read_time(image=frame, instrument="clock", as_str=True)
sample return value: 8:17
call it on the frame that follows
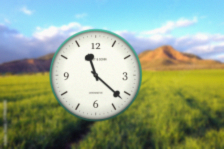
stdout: 11:22
